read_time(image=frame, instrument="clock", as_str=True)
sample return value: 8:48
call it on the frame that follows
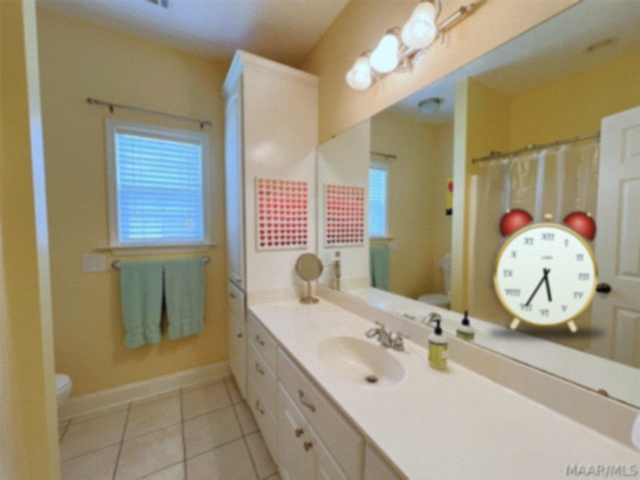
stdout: 5:35
